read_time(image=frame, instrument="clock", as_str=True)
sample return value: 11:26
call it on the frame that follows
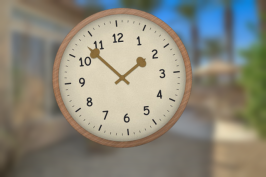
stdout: 1:53
